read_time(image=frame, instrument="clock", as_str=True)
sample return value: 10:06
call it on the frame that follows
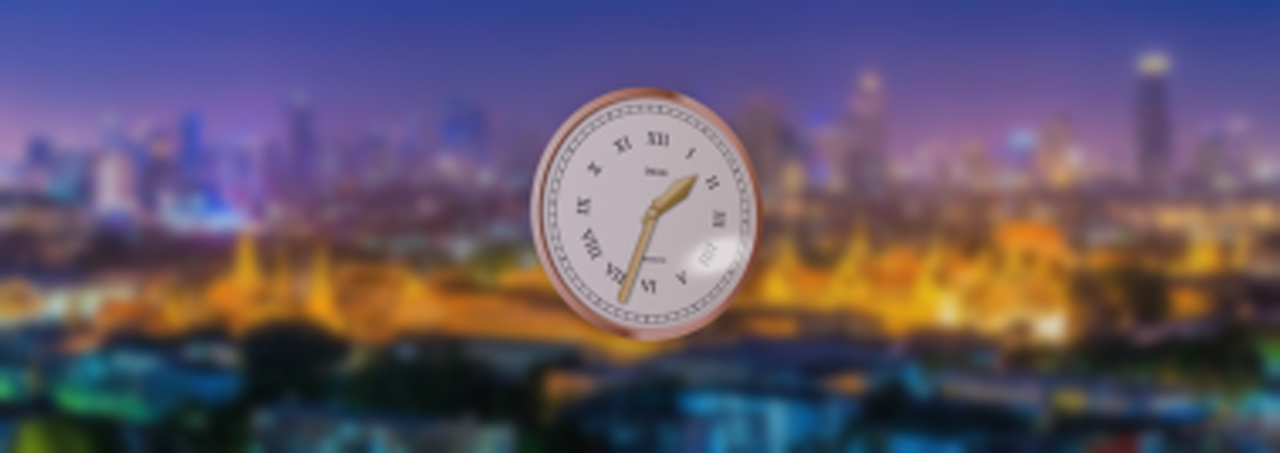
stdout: 1:33
